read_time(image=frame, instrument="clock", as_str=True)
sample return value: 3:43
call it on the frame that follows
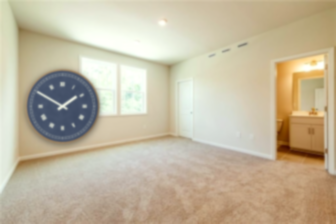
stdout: 1:50
